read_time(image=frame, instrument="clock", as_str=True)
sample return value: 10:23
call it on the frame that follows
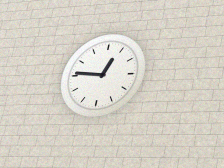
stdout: 12:46
